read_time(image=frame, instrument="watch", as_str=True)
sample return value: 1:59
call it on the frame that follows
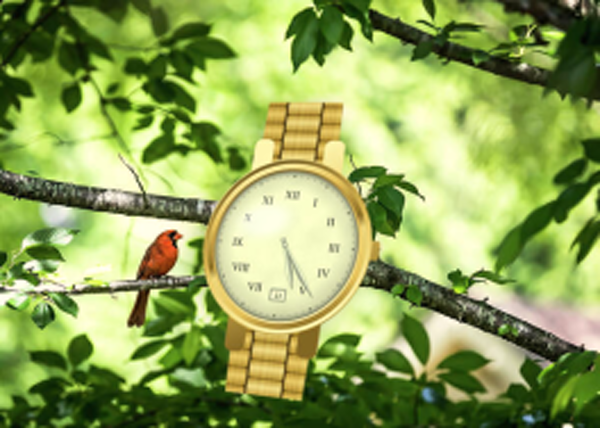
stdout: 5:24
